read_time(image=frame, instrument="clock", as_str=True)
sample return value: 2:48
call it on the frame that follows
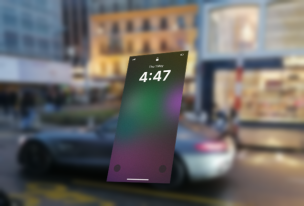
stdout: 4:47
